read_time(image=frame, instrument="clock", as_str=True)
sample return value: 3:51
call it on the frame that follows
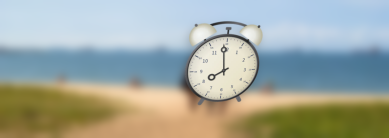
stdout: 7:59
